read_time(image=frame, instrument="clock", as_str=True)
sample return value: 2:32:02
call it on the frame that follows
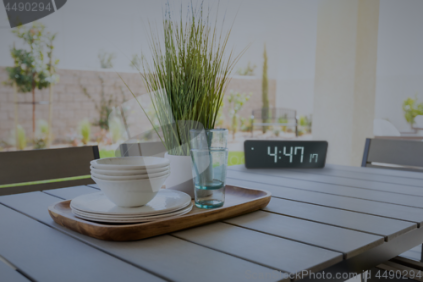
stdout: 4:47:17
